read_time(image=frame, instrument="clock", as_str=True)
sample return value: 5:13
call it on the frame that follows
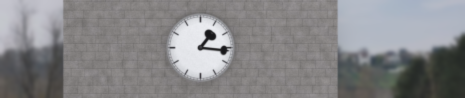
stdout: 1:16
